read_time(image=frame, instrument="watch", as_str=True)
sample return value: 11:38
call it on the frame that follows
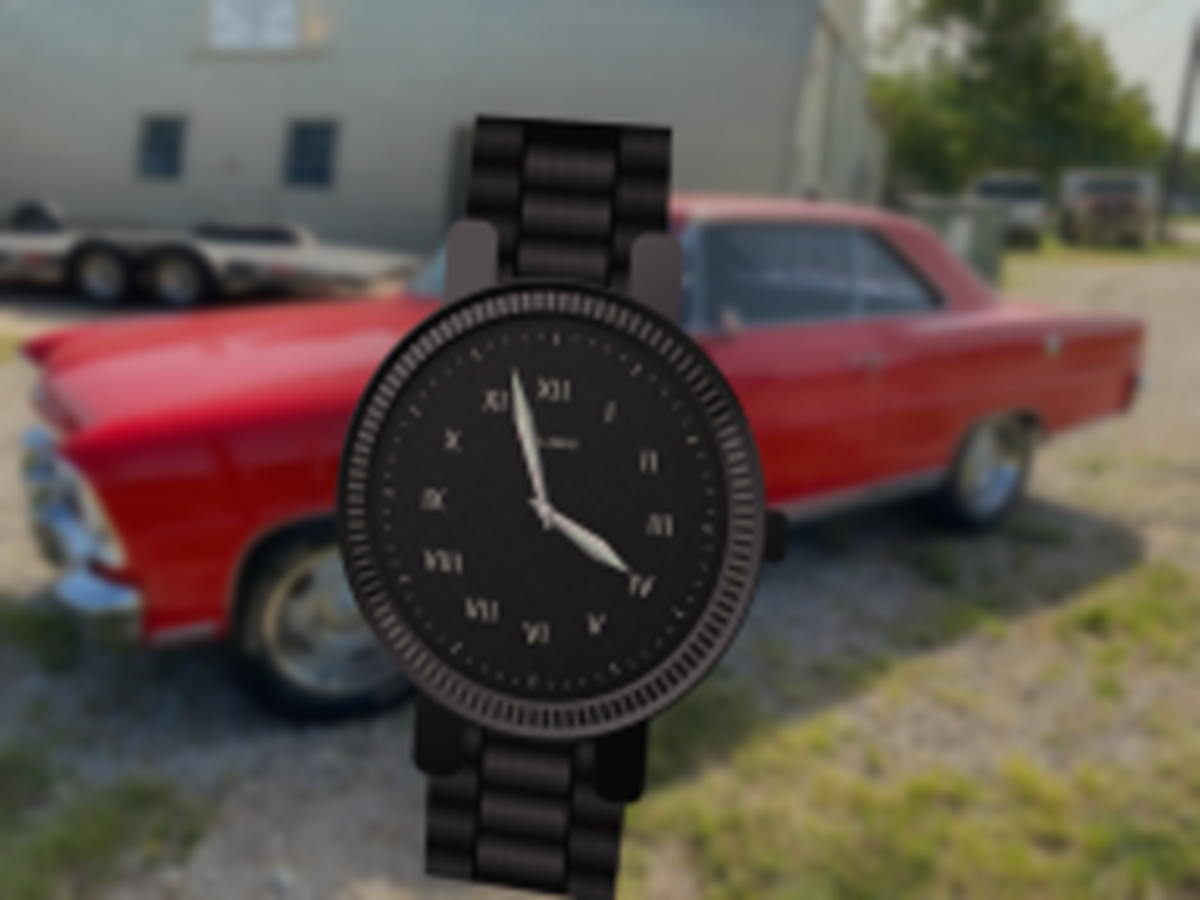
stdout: 3:57
